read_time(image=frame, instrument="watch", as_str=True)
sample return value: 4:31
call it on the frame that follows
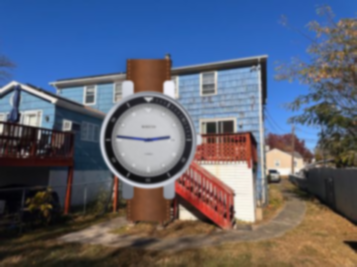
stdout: 2:46
